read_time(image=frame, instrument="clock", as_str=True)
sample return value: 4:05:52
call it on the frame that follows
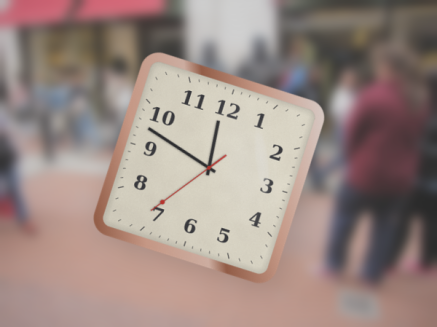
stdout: 11:47:36
